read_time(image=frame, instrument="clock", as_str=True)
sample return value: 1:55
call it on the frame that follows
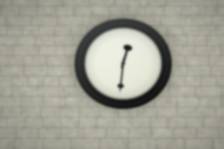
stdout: 12:31
